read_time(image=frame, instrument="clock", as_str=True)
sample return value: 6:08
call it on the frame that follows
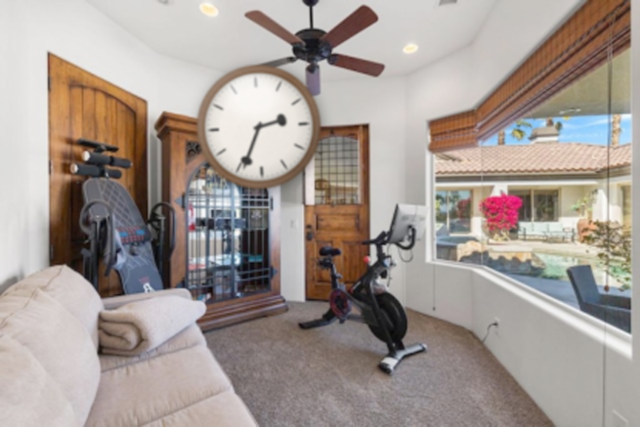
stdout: 2:34
